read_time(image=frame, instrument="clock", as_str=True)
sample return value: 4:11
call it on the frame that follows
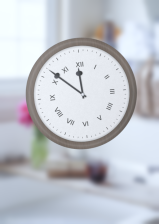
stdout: 11:52
